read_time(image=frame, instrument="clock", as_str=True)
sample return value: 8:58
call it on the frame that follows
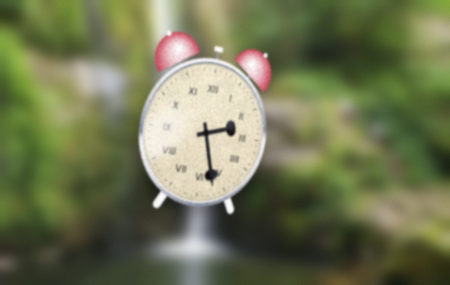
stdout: 2:27
